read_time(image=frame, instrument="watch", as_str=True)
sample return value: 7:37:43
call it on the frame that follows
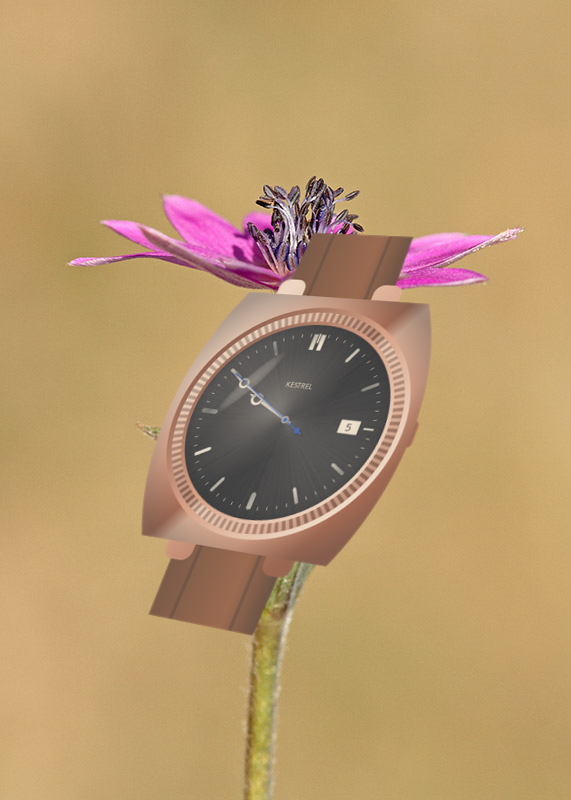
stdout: 9:49:50
